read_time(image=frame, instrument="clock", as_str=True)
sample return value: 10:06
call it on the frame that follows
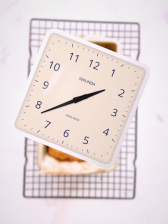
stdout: 1:38
